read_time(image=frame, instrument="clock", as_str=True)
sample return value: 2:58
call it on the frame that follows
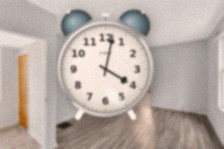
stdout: 4:02
